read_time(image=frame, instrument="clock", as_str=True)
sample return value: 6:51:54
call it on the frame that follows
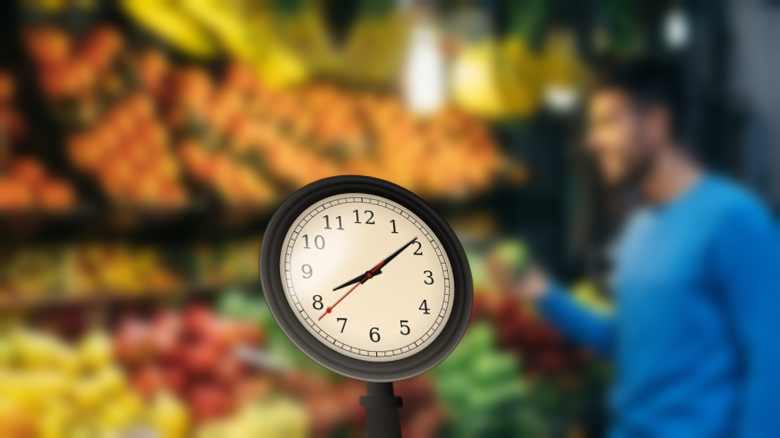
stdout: 8:08:38
